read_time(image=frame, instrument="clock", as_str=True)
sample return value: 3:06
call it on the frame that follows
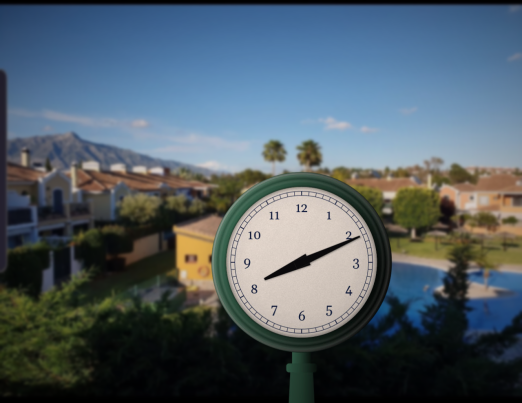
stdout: 8:11
